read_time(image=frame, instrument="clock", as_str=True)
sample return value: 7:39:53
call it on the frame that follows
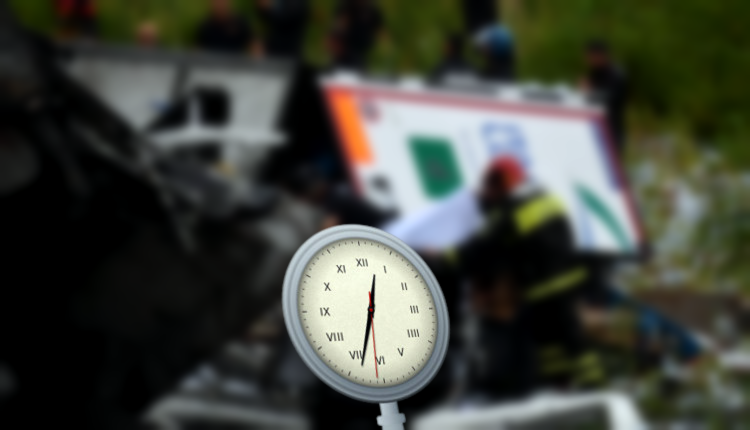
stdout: 12:33:31
